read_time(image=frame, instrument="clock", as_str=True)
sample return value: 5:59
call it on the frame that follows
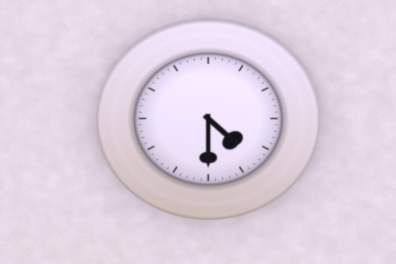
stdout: 4:30
